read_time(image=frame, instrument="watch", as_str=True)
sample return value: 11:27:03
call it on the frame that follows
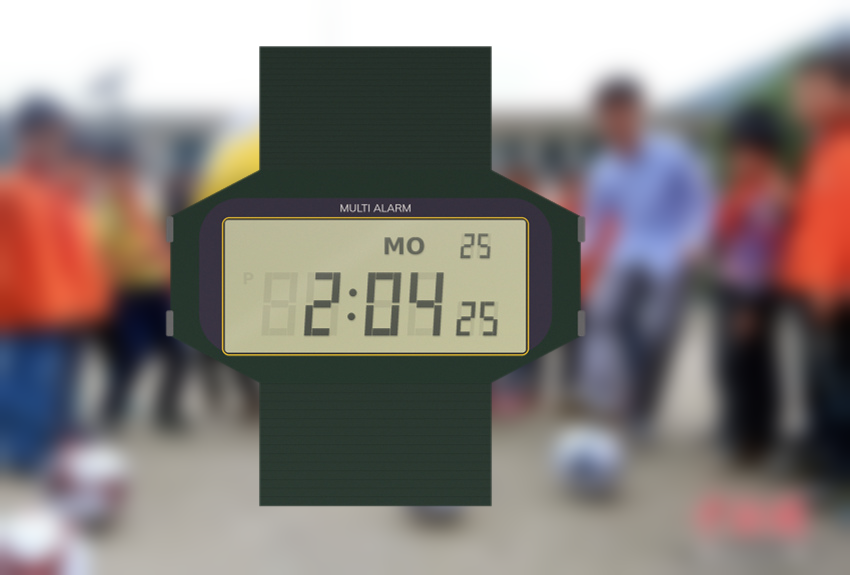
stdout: 2:04:25
